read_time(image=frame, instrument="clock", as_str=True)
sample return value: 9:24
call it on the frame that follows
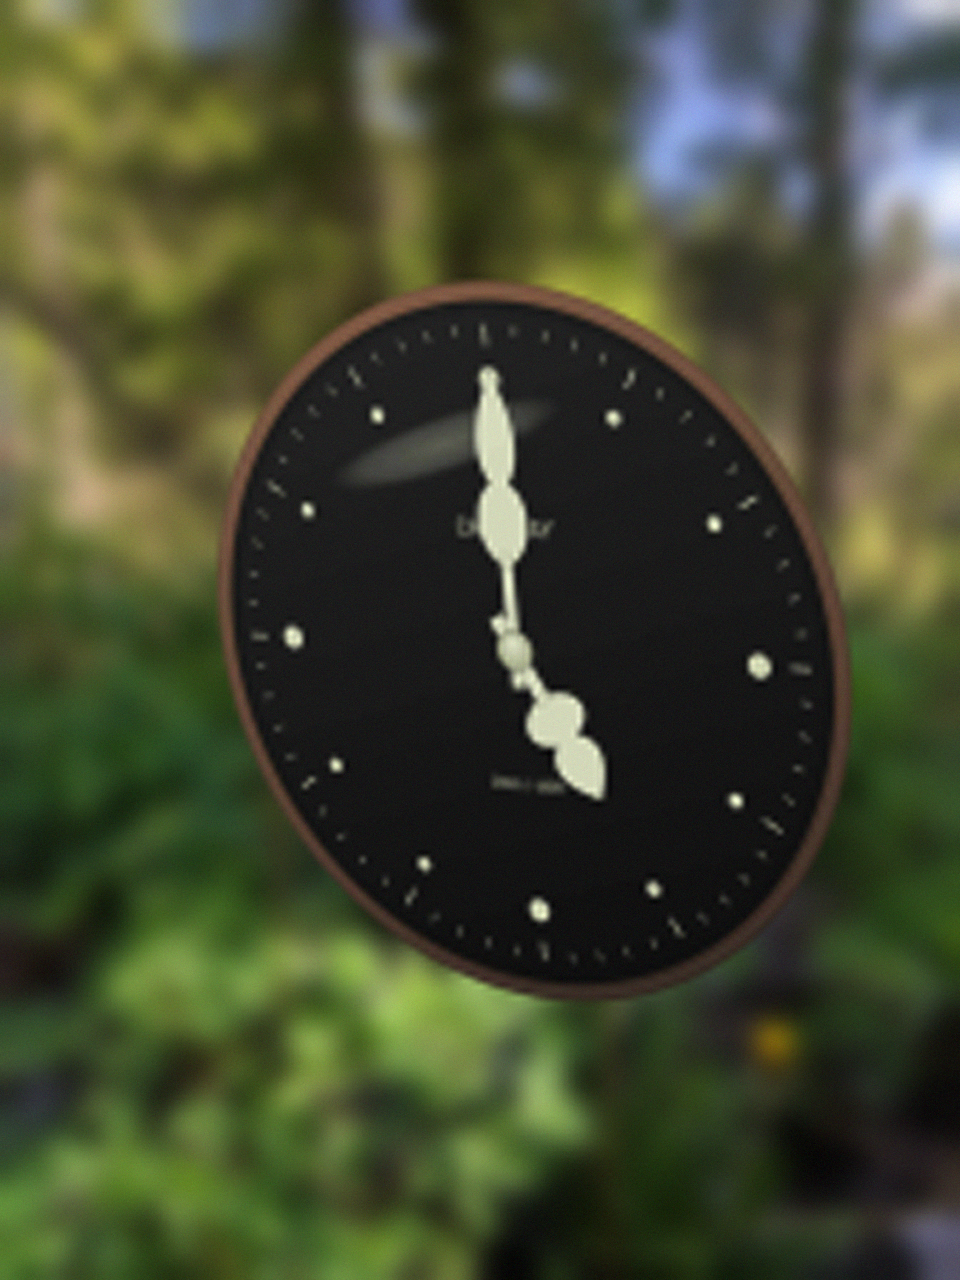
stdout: 5:00
